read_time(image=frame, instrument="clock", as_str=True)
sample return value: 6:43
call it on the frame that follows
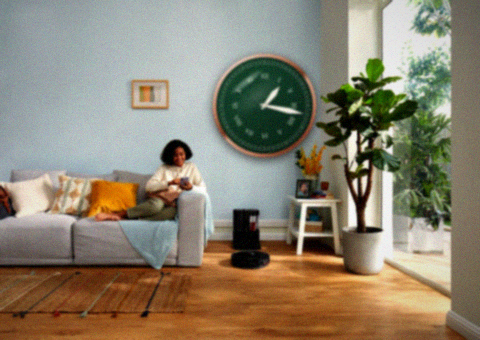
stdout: 1:17
